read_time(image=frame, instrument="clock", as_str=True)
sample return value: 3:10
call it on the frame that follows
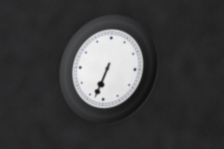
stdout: 6:33
